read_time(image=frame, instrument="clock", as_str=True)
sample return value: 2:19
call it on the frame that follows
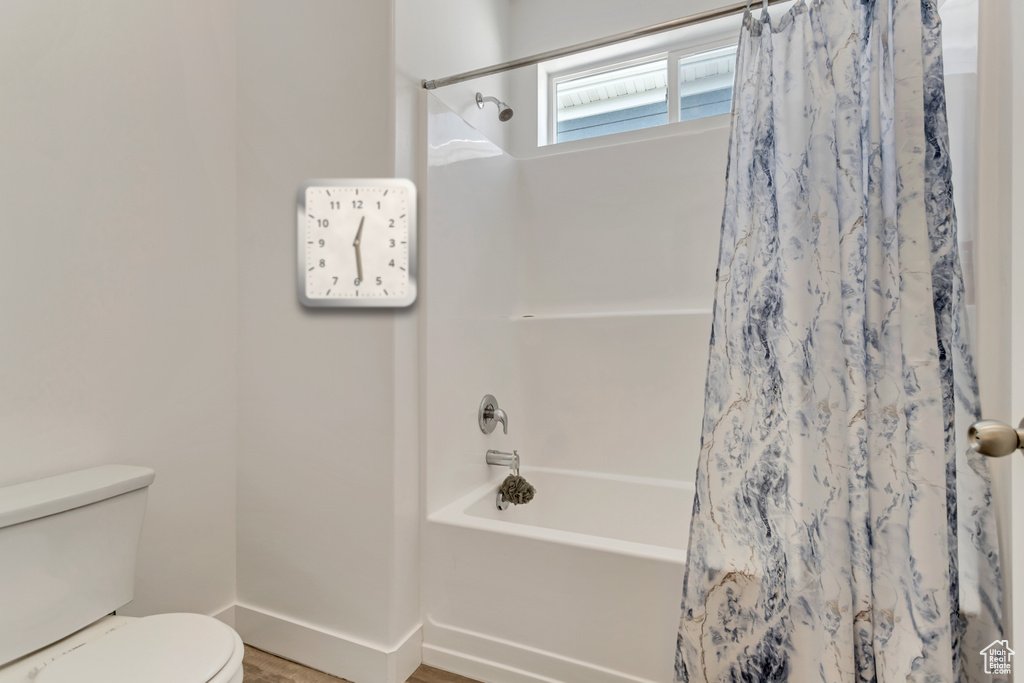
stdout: 12:29
